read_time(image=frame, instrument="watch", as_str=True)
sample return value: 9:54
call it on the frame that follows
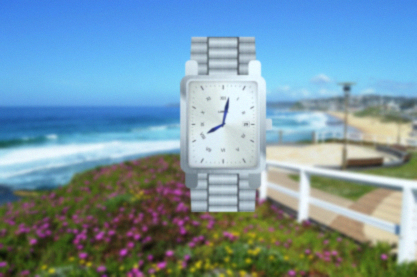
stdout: 8:02
